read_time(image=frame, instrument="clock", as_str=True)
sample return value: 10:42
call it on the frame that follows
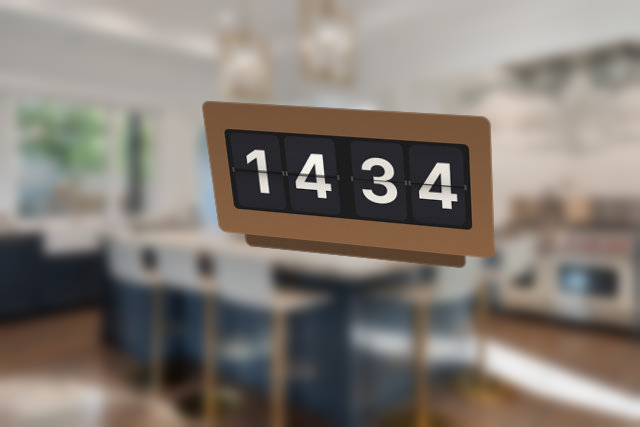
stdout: 14:34
